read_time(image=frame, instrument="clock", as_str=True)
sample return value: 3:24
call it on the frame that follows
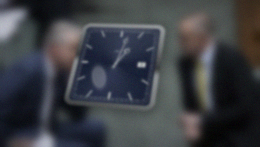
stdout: 1:02
